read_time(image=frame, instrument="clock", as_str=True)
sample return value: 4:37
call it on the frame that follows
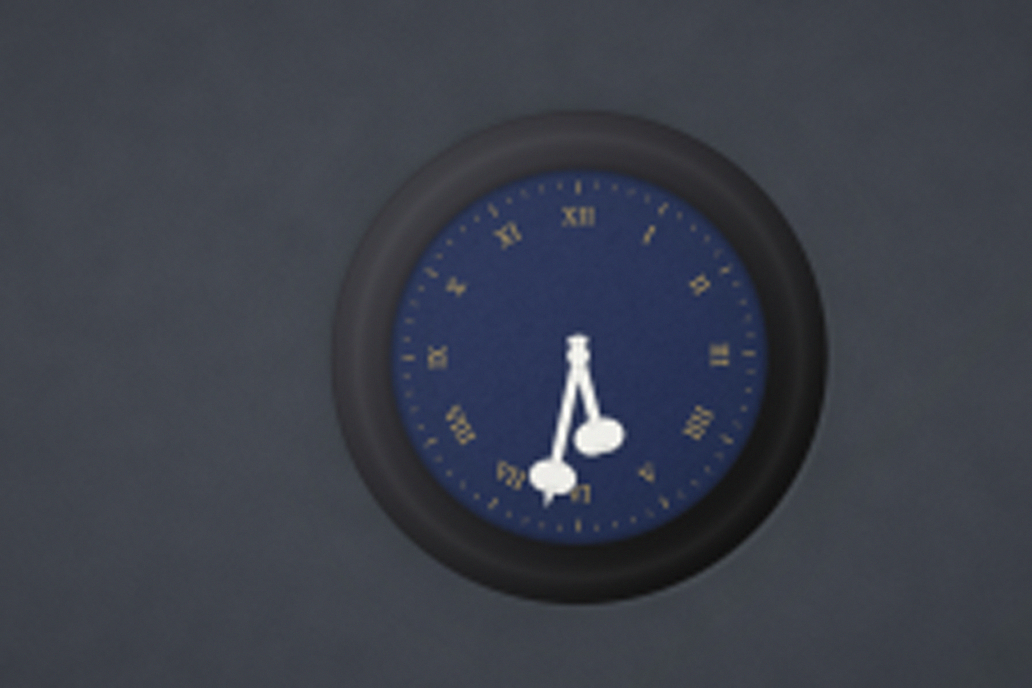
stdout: 5:32
